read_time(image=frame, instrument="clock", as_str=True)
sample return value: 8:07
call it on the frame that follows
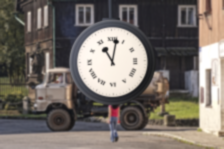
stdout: 11:02
